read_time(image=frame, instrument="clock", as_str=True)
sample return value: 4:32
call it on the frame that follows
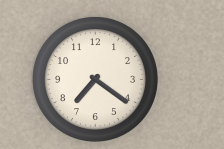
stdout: 7:21
